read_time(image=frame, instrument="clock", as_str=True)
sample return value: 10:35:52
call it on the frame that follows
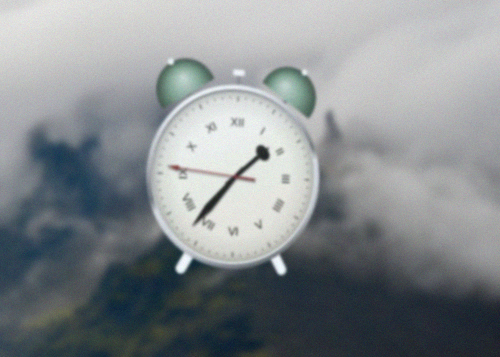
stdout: 1:36:46
